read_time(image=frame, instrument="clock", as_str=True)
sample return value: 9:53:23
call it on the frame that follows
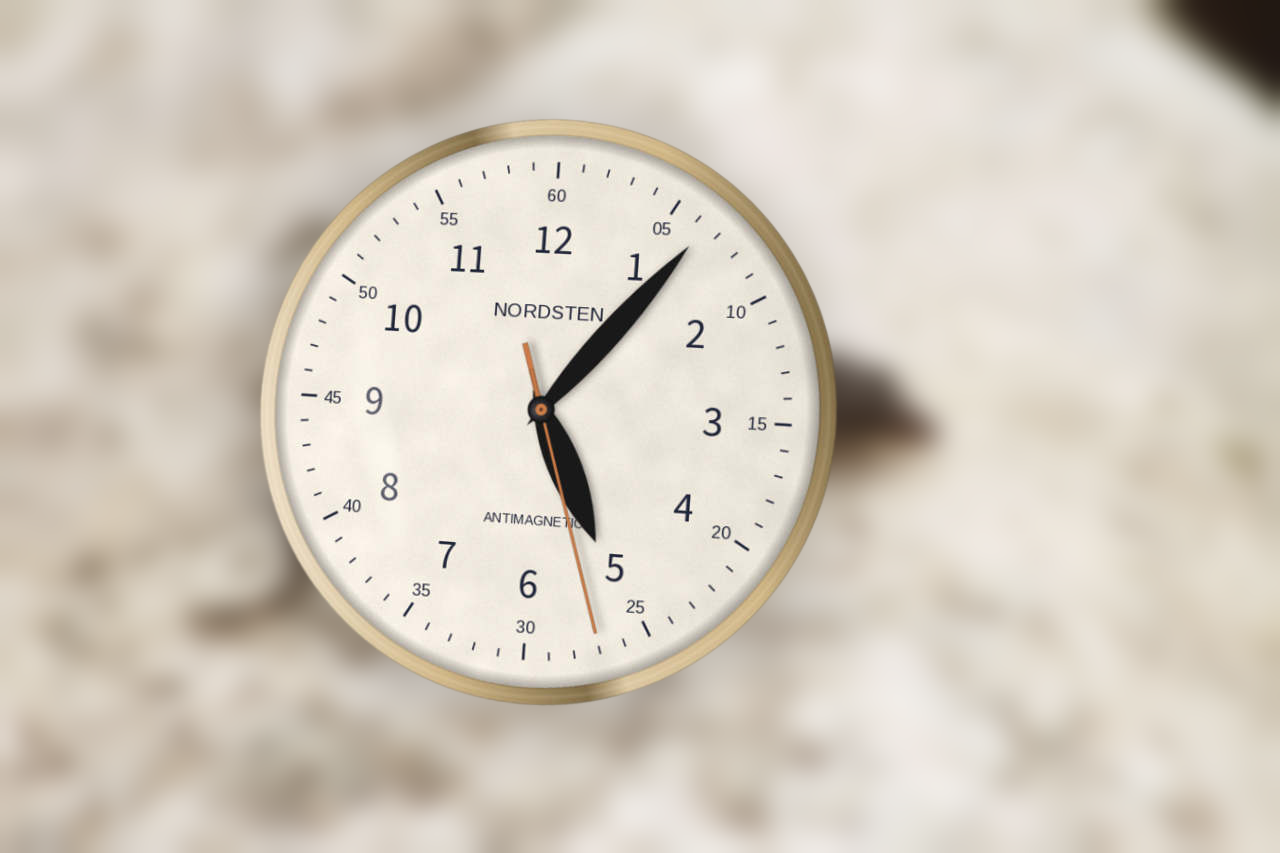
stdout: 5:06:27
